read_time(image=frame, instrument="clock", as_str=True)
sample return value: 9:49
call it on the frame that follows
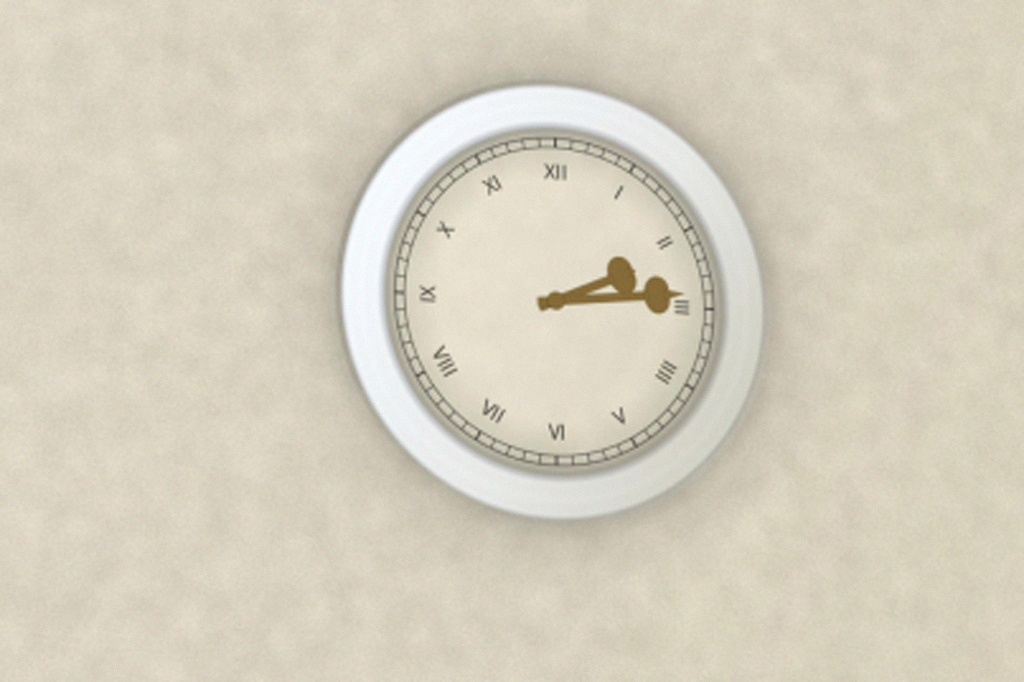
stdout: 2:14
